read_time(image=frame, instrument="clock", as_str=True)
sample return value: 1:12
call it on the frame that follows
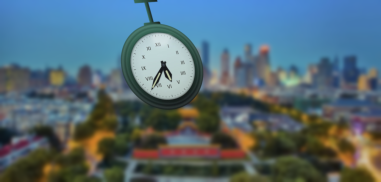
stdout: 5:37
